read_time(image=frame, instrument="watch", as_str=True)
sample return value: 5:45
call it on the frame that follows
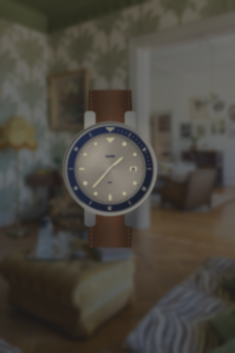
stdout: 1:37
